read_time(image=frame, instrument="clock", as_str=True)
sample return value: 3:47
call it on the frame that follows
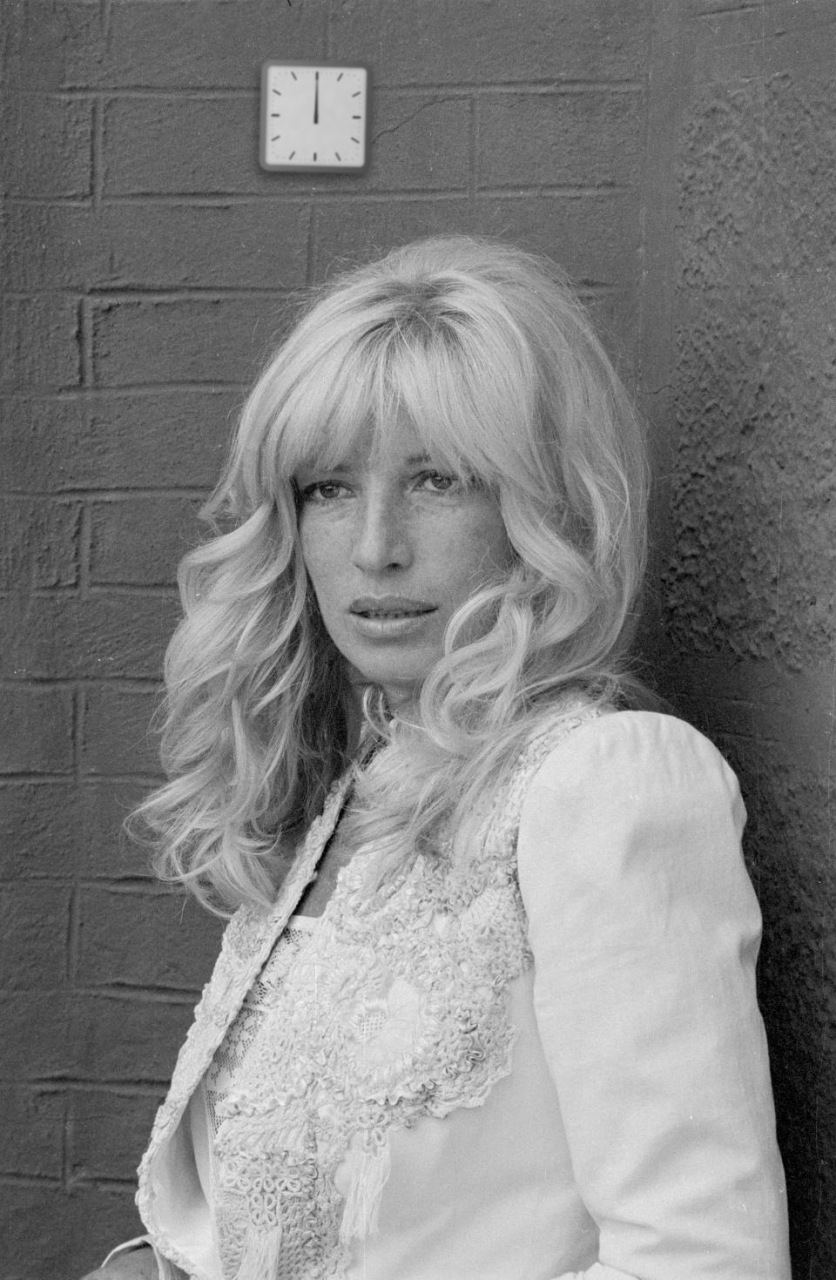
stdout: 12:00
